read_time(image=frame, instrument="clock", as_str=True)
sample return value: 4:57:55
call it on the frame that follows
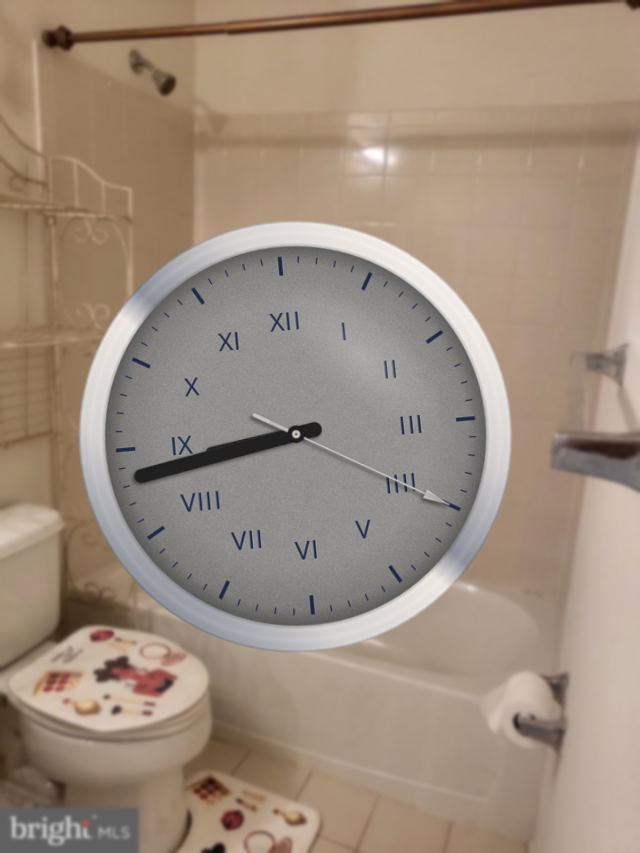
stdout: 8:43:20
